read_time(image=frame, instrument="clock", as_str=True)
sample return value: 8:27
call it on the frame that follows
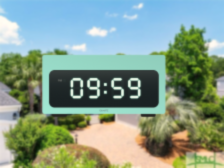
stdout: 9:59
